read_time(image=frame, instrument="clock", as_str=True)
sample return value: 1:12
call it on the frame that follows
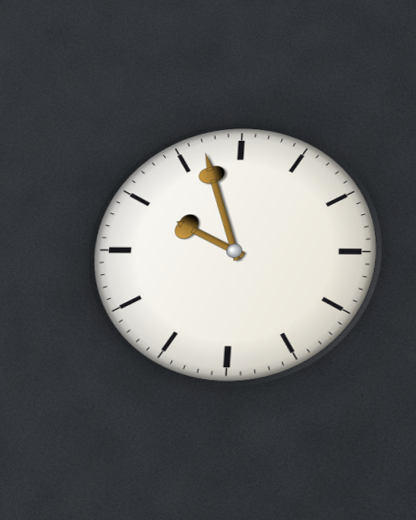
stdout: 9:57
